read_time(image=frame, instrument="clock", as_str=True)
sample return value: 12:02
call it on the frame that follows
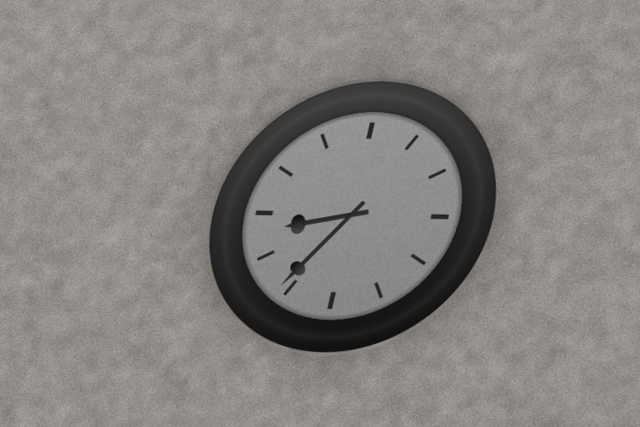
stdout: 8:36
